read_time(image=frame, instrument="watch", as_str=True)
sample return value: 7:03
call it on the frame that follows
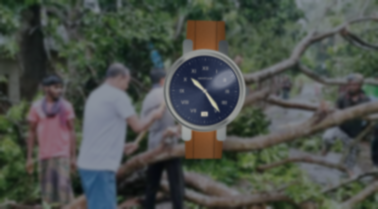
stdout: 10:24
